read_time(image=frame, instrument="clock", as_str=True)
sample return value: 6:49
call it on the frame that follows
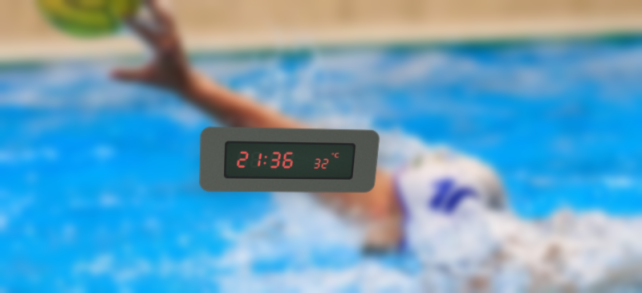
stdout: 21:36
